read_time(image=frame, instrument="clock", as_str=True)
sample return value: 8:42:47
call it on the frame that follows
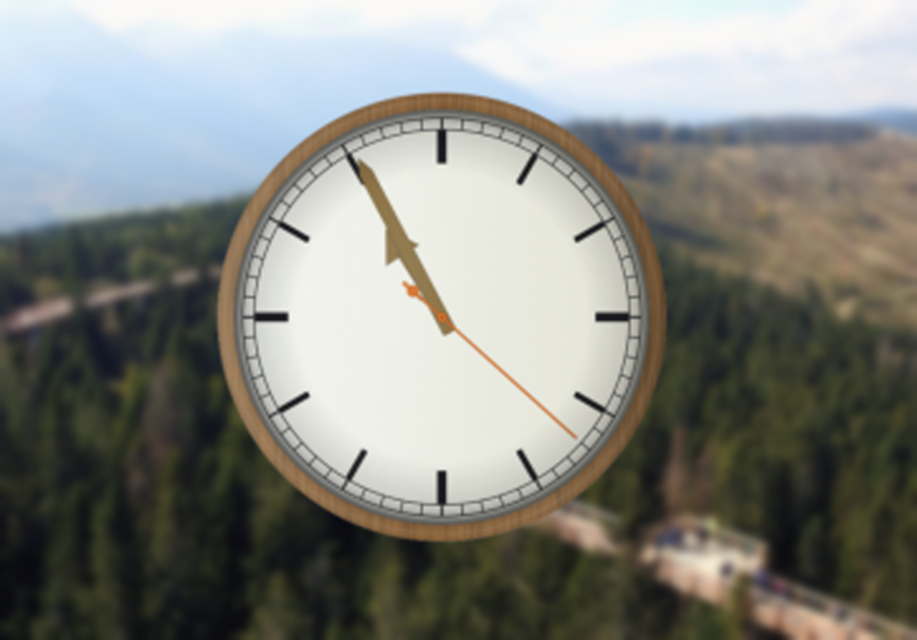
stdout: 10:55:22
